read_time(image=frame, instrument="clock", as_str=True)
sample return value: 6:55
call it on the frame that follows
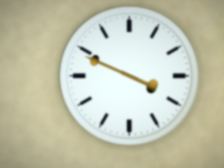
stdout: 3:49
